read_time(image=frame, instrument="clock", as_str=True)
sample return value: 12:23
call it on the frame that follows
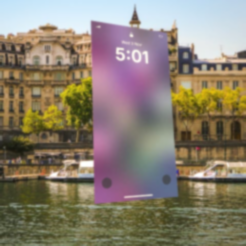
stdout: 5:01
